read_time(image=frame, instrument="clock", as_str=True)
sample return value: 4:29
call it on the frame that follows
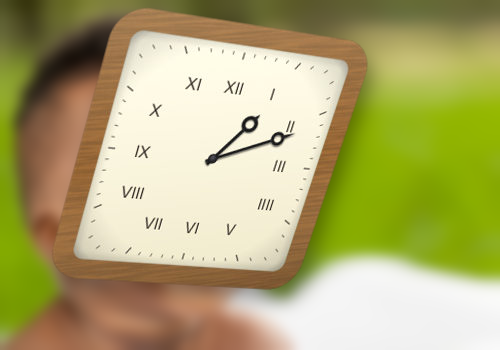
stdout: 1:11
